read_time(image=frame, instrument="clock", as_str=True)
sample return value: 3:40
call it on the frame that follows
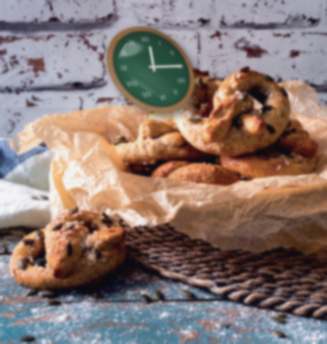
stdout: 12:15
